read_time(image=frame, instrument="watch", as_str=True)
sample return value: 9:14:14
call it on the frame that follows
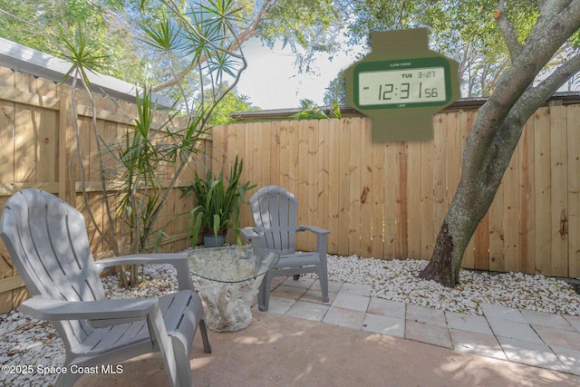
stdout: 12:31:56
